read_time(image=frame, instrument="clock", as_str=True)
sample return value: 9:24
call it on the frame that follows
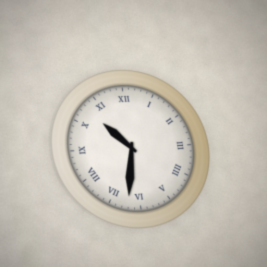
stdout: 10:32
